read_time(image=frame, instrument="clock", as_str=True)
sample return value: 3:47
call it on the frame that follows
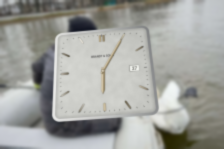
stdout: 6:05
